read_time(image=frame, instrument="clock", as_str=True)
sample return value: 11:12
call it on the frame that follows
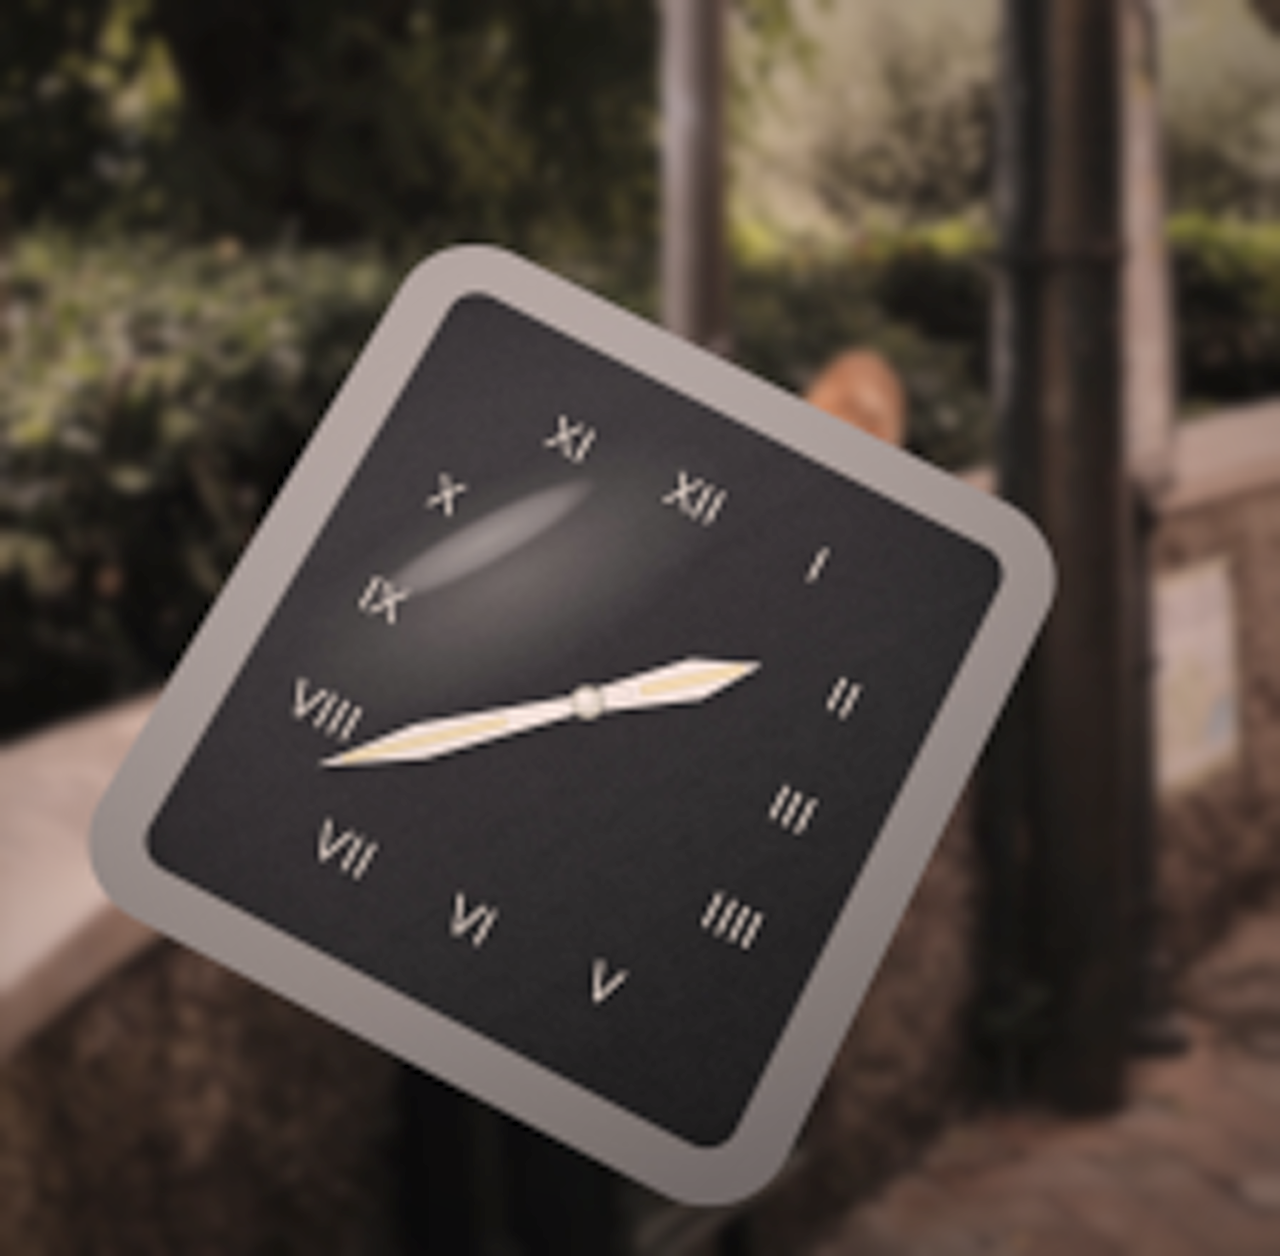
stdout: 1:38
